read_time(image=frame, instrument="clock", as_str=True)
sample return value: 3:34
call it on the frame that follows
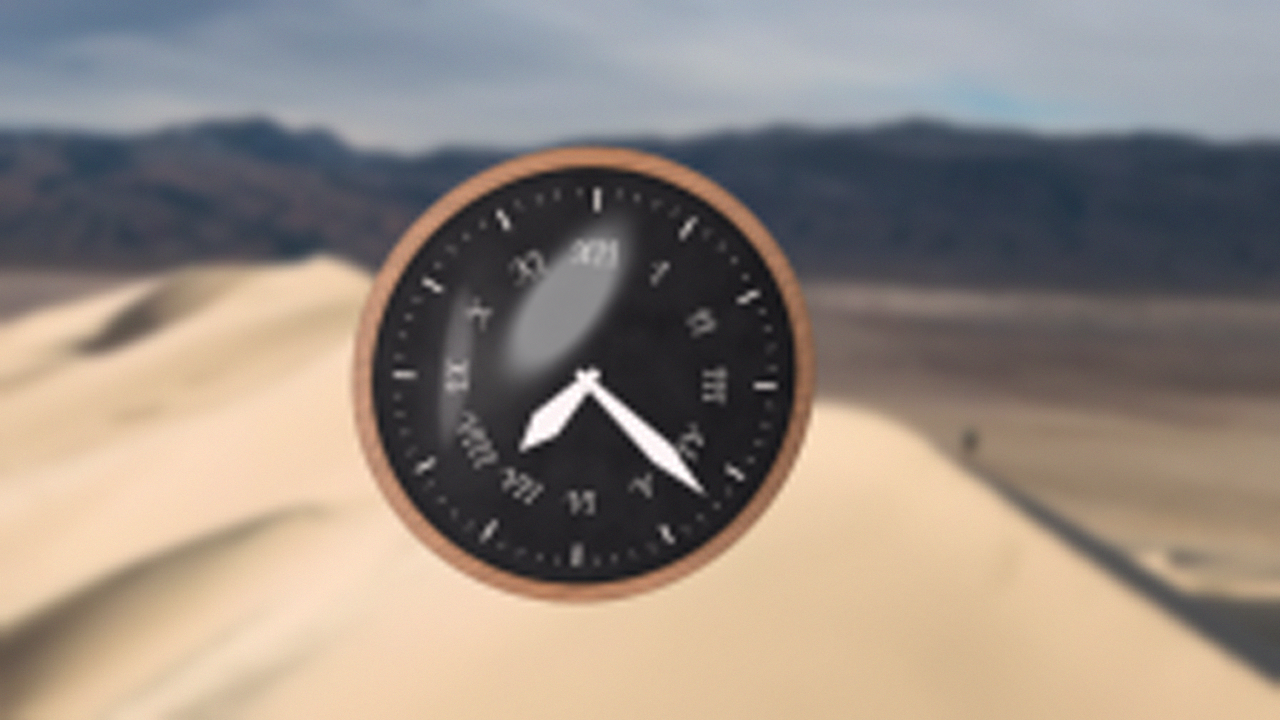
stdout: 7:22
